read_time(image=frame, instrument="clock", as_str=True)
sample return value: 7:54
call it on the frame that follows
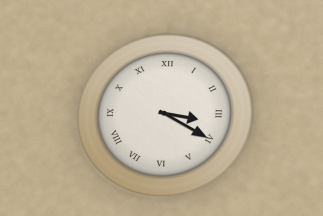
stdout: 3:20
